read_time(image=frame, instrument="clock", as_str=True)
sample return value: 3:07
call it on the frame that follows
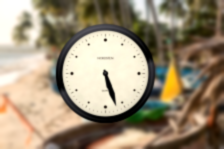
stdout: 5:27
